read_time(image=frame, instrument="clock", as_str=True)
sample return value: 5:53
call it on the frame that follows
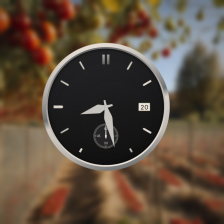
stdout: 8:28
